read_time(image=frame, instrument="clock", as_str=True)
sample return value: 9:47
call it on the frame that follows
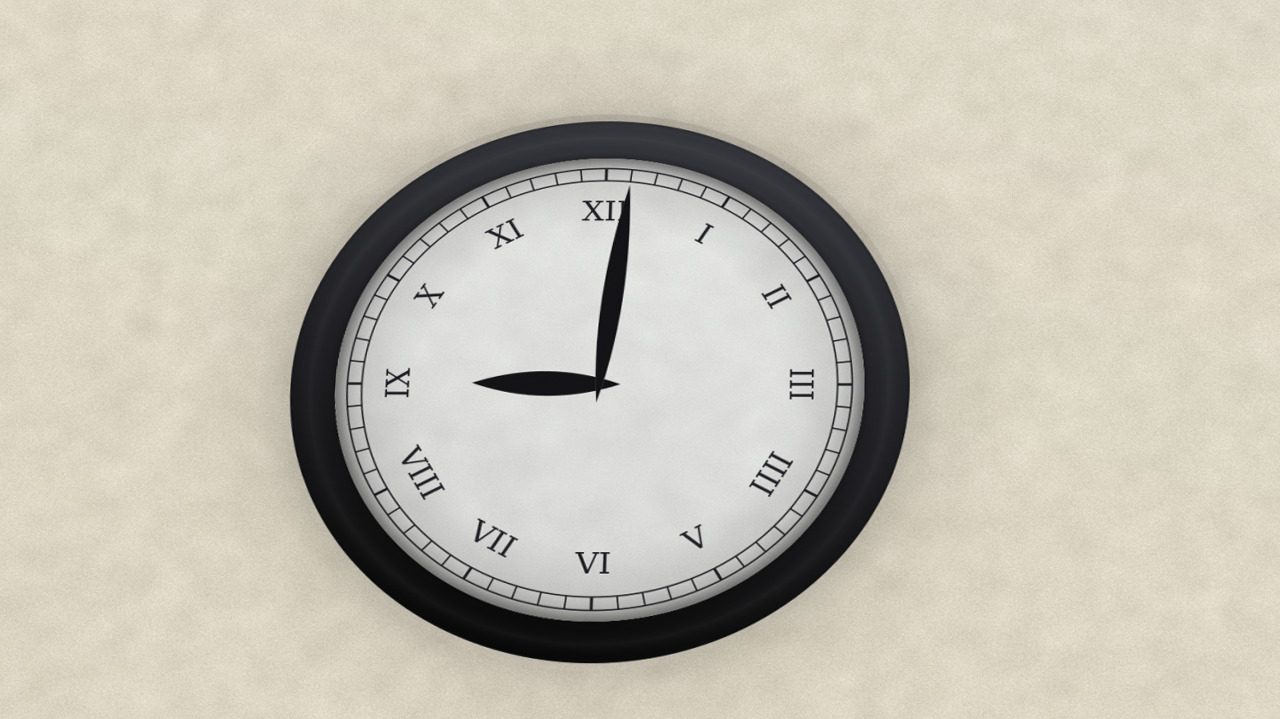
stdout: 9:01
